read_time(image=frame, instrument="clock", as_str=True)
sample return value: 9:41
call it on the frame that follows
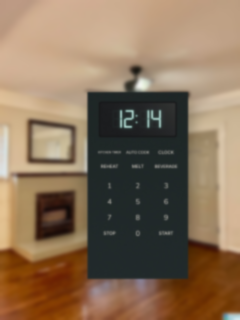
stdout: 12:14
